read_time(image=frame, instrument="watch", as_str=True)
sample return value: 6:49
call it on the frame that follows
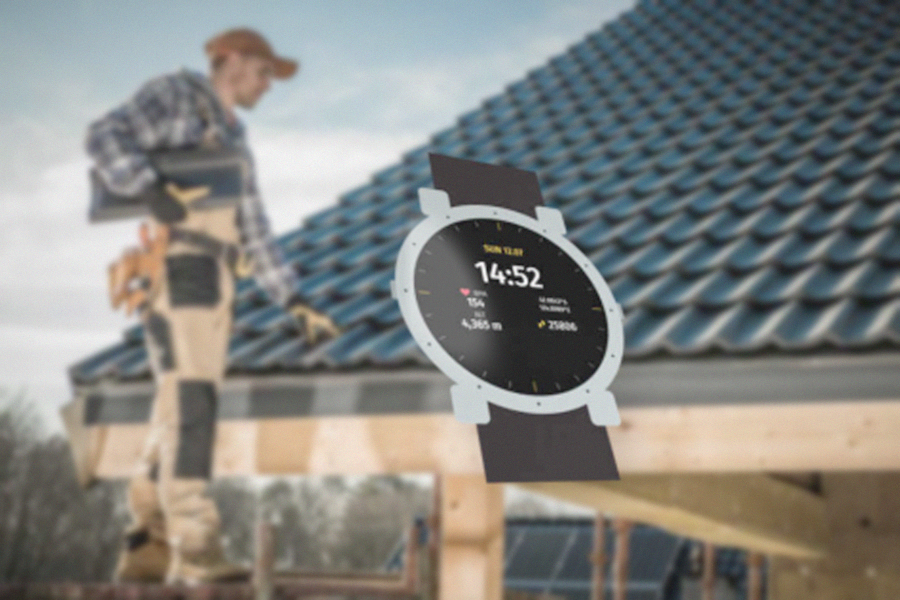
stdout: 14:52
